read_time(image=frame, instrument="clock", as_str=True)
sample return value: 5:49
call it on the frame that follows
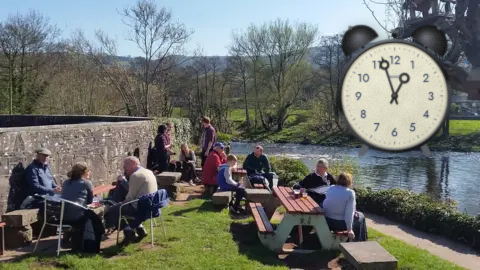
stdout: 12:57
